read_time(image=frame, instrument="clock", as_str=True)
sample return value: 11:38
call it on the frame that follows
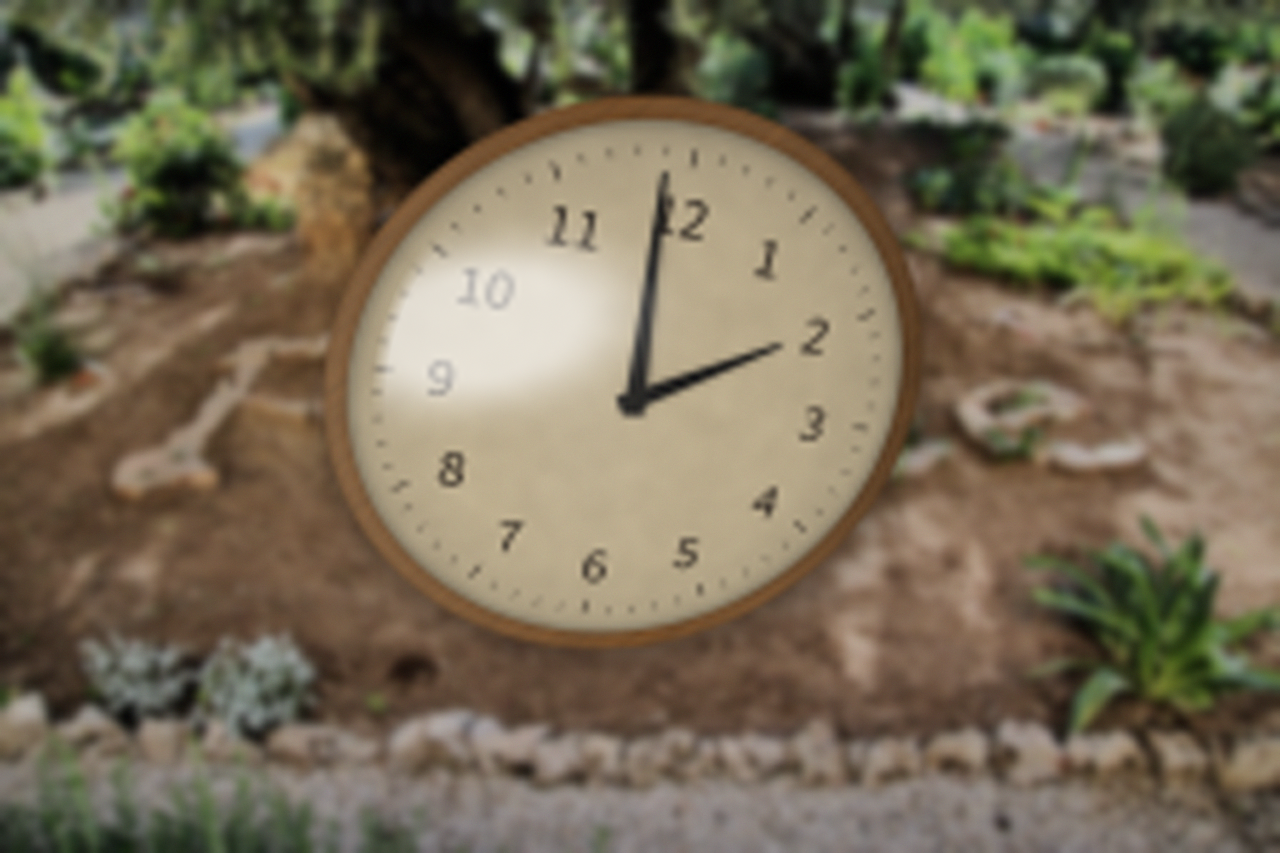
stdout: 1:59
